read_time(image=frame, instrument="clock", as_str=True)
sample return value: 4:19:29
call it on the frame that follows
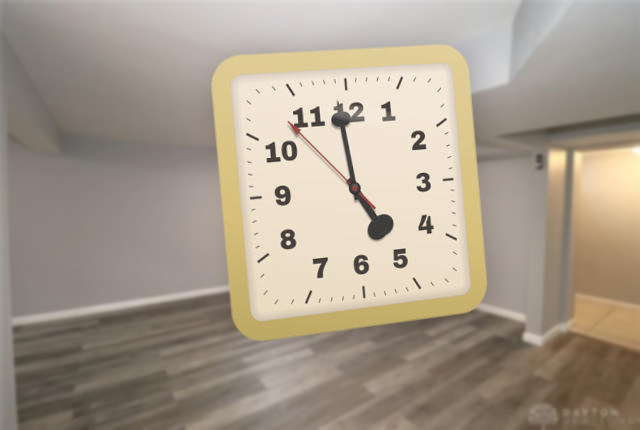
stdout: 4:58:53
